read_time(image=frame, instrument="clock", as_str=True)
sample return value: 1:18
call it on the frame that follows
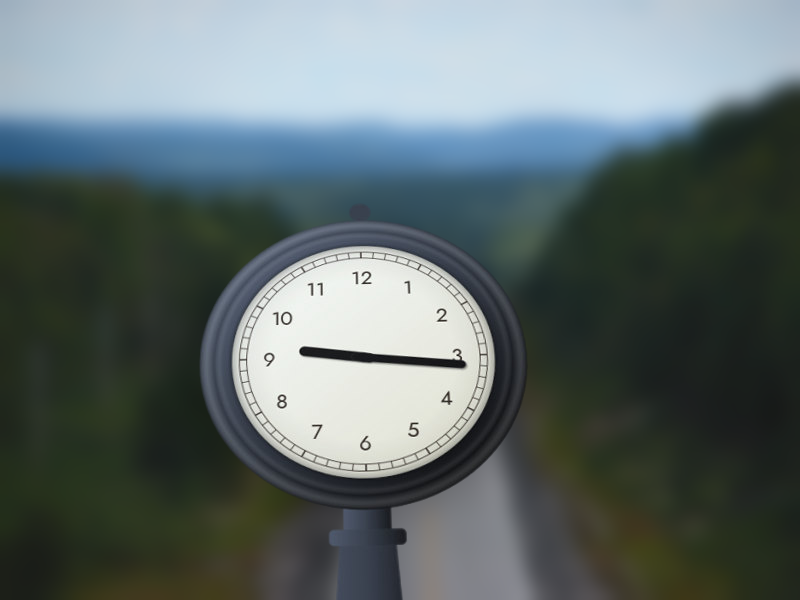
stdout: 9:16
